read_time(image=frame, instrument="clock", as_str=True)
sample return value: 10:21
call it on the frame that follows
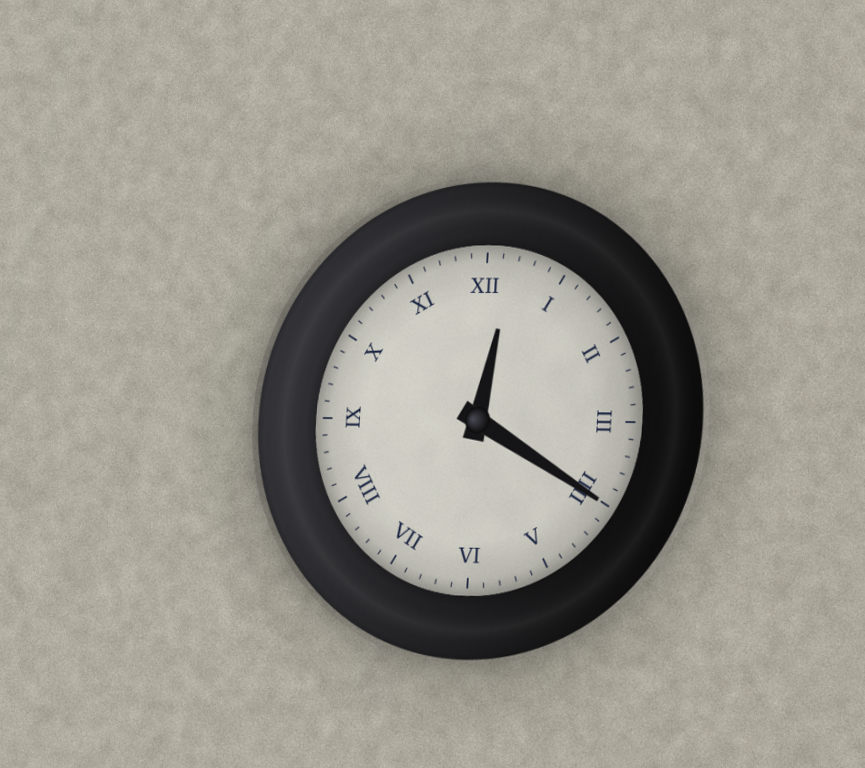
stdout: 12:20
